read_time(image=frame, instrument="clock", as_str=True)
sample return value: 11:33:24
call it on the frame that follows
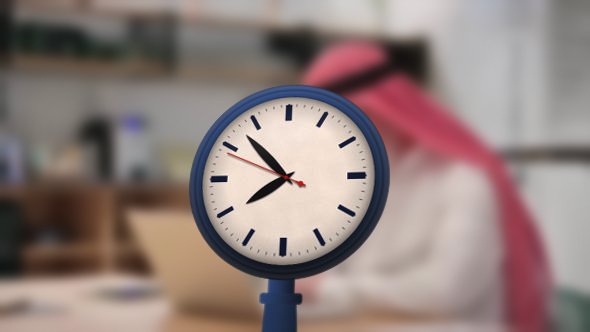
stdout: 7:52:49
